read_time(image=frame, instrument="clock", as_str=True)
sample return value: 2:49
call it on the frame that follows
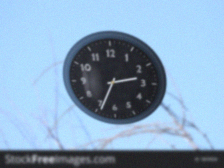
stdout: 2:34
